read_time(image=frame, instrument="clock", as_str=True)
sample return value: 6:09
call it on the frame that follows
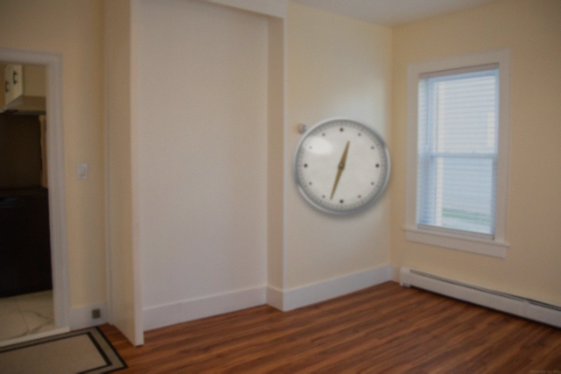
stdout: 12:33
